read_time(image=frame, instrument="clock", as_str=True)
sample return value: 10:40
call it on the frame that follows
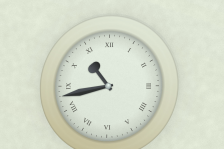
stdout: 10:43
